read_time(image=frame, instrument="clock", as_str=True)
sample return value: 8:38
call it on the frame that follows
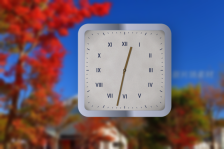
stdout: 12:32
